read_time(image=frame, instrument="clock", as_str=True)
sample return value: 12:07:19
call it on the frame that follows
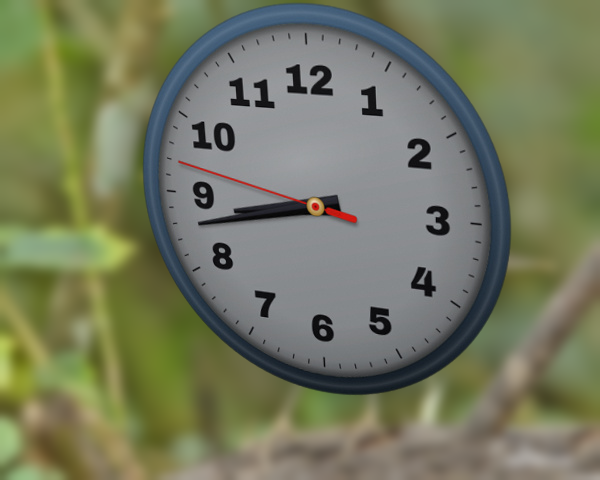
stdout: 8:42:47
